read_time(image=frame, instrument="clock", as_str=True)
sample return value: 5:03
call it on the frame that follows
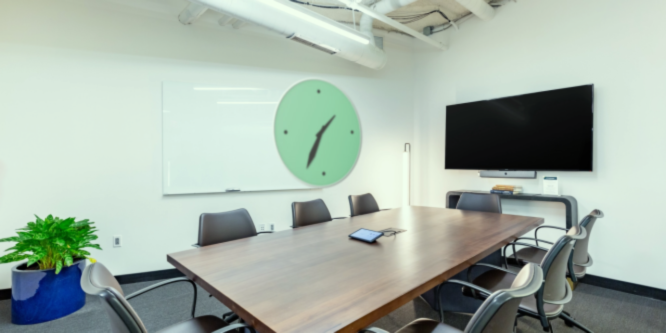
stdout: 1:35
